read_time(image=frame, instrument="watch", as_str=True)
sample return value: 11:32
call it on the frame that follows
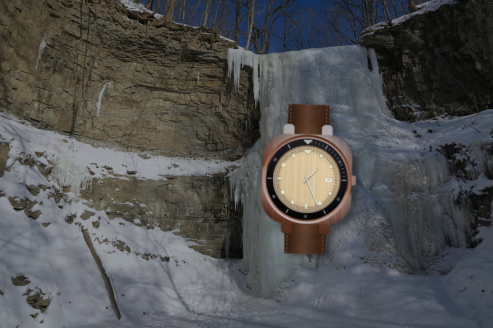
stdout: 1:26
